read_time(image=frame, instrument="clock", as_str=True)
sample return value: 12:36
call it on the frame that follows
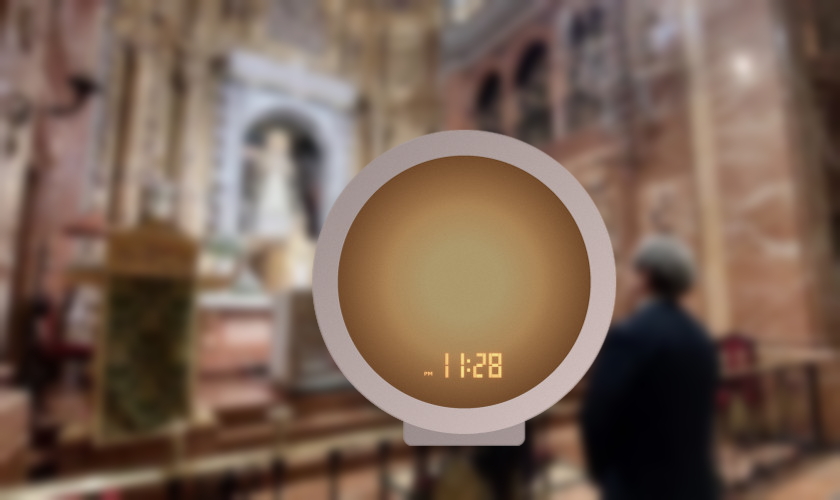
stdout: 11:28
